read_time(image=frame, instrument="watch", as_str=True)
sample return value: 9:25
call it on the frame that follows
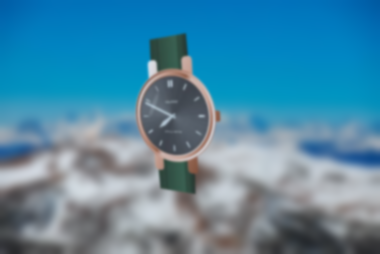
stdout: 7:49
